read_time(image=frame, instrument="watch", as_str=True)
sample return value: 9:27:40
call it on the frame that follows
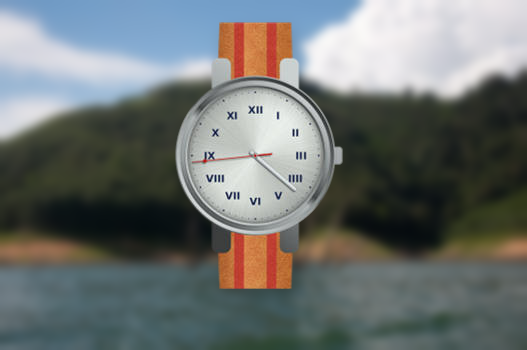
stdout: 4:21:44
